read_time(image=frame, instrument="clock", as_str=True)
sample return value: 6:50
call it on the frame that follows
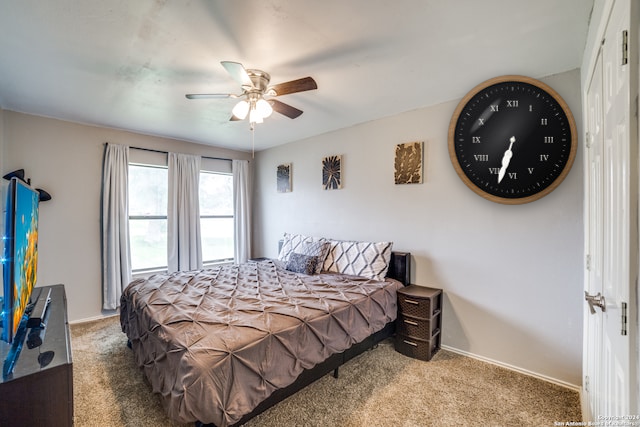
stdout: 6:33
